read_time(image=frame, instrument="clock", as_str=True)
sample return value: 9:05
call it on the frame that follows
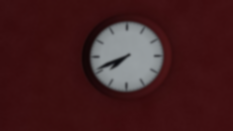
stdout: 7:41
